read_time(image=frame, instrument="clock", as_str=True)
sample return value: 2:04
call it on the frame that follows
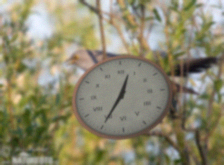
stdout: 12:35
